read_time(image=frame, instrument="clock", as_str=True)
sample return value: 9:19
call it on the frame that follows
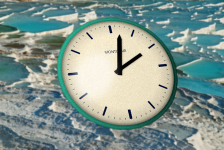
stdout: 2:02
